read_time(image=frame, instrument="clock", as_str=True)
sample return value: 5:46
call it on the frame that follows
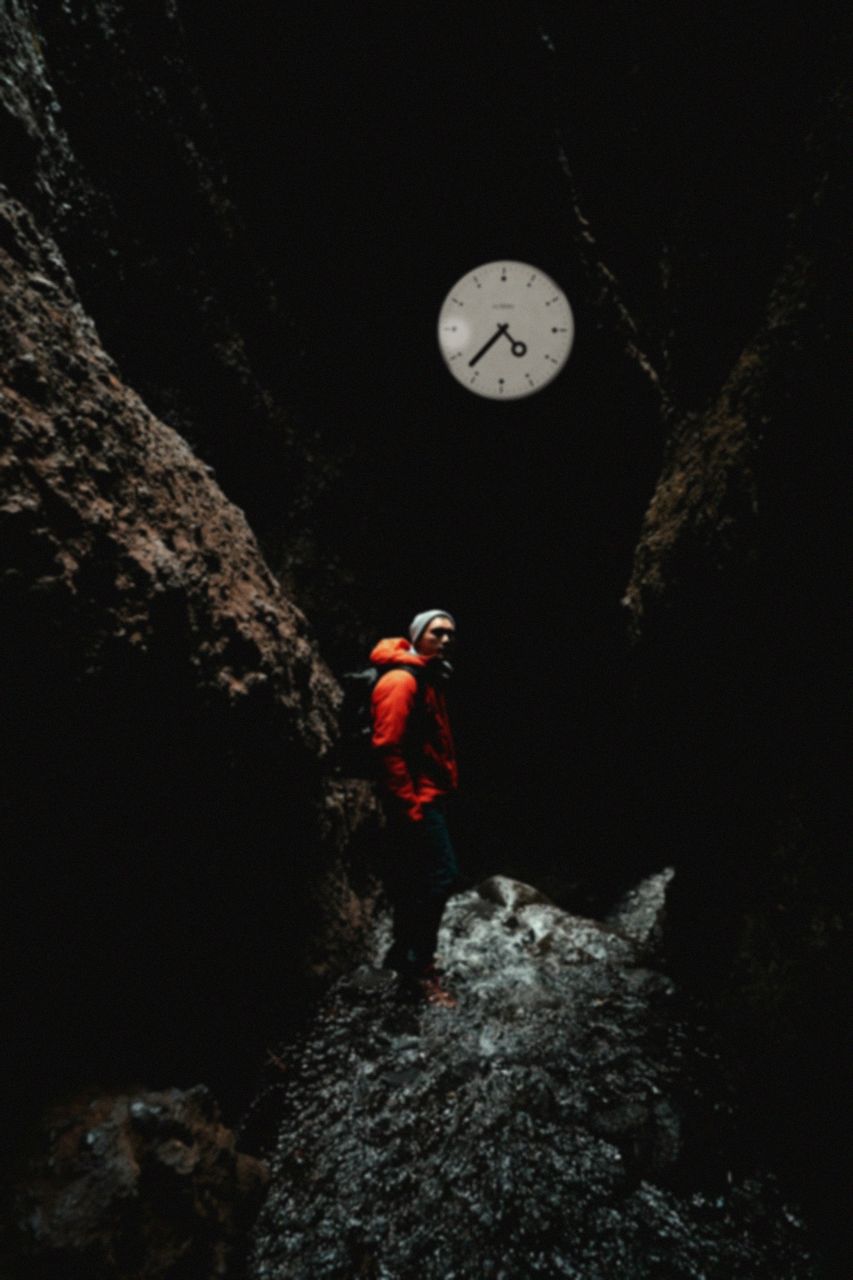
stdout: 4:37
